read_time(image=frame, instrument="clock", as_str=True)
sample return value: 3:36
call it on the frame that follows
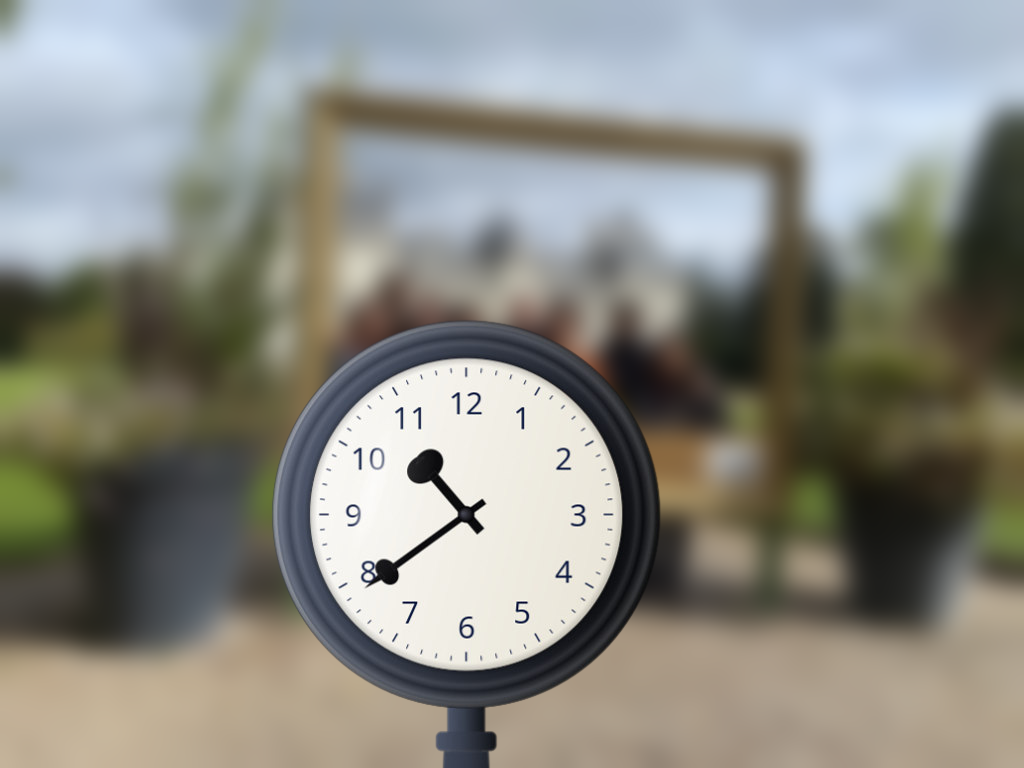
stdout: 10:39
